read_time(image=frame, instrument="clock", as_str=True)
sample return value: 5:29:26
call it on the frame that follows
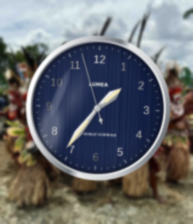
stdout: 1:35:57
